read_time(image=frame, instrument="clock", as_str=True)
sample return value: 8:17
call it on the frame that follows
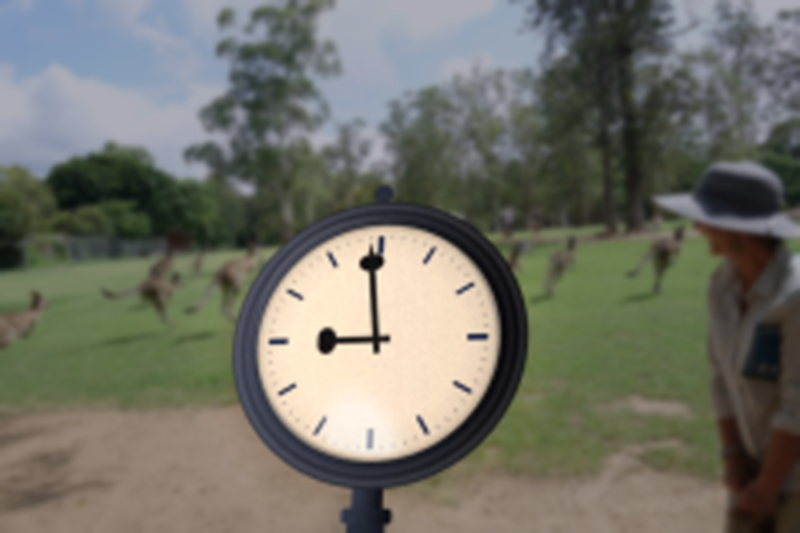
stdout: 8:59
